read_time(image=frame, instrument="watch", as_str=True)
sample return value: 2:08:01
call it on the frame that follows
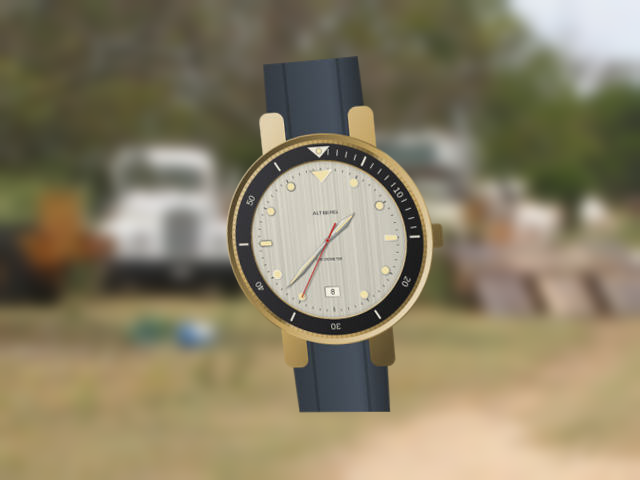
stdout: 1:37:35
